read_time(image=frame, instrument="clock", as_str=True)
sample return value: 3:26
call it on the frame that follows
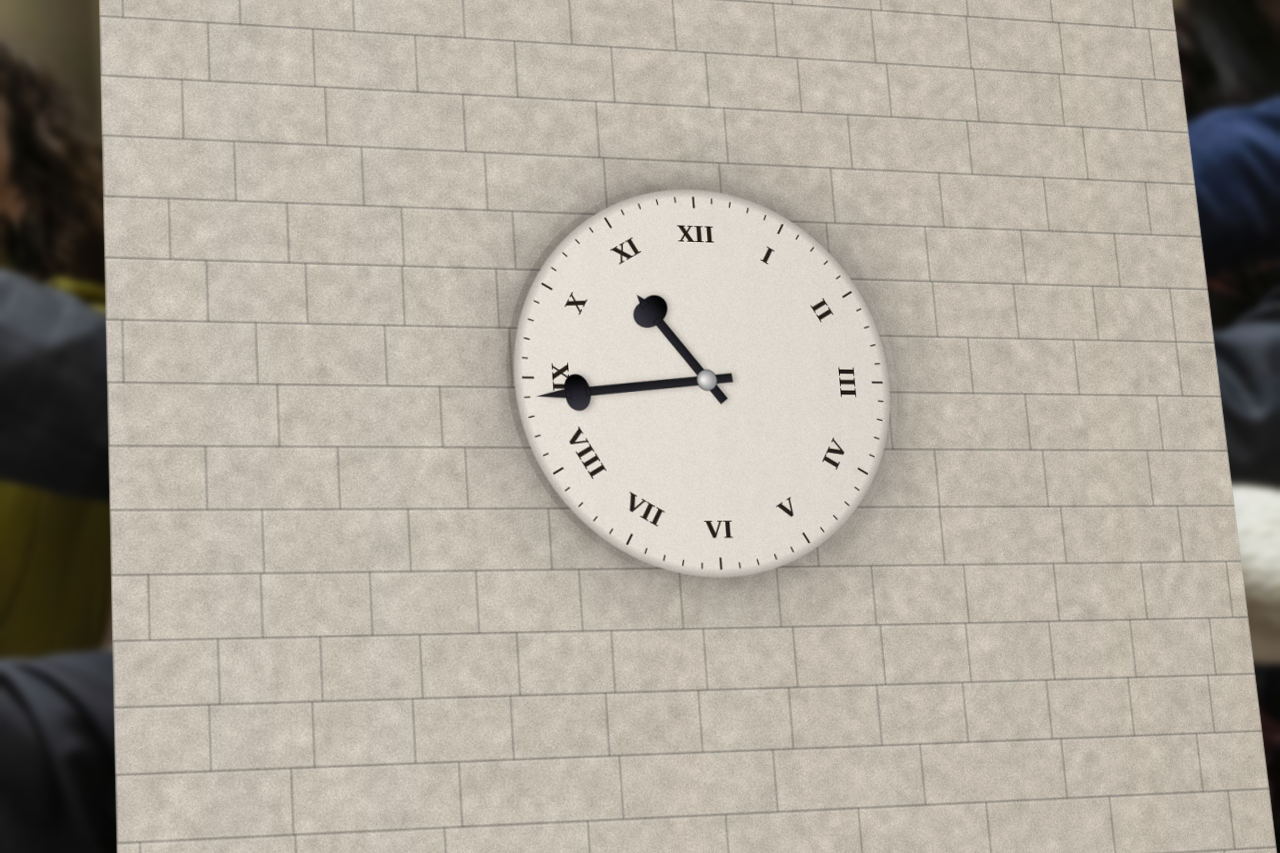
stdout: 10:44
